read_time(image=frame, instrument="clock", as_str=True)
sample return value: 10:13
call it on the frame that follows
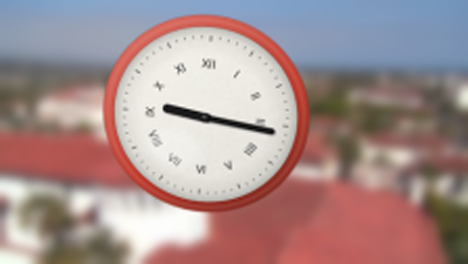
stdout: 9:16
